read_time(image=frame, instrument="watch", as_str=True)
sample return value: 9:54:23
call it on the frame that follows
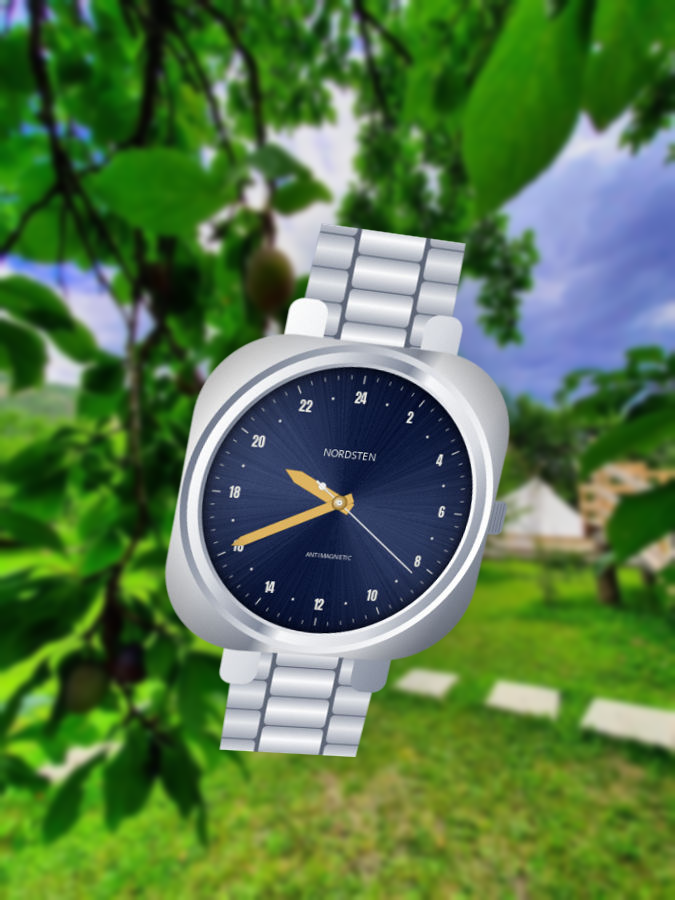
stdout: 19:40:21
